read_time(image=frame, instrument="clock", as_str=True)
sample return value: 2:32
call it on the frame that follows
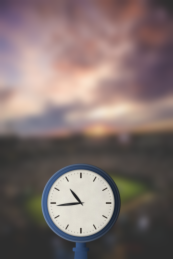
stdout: 10:44
